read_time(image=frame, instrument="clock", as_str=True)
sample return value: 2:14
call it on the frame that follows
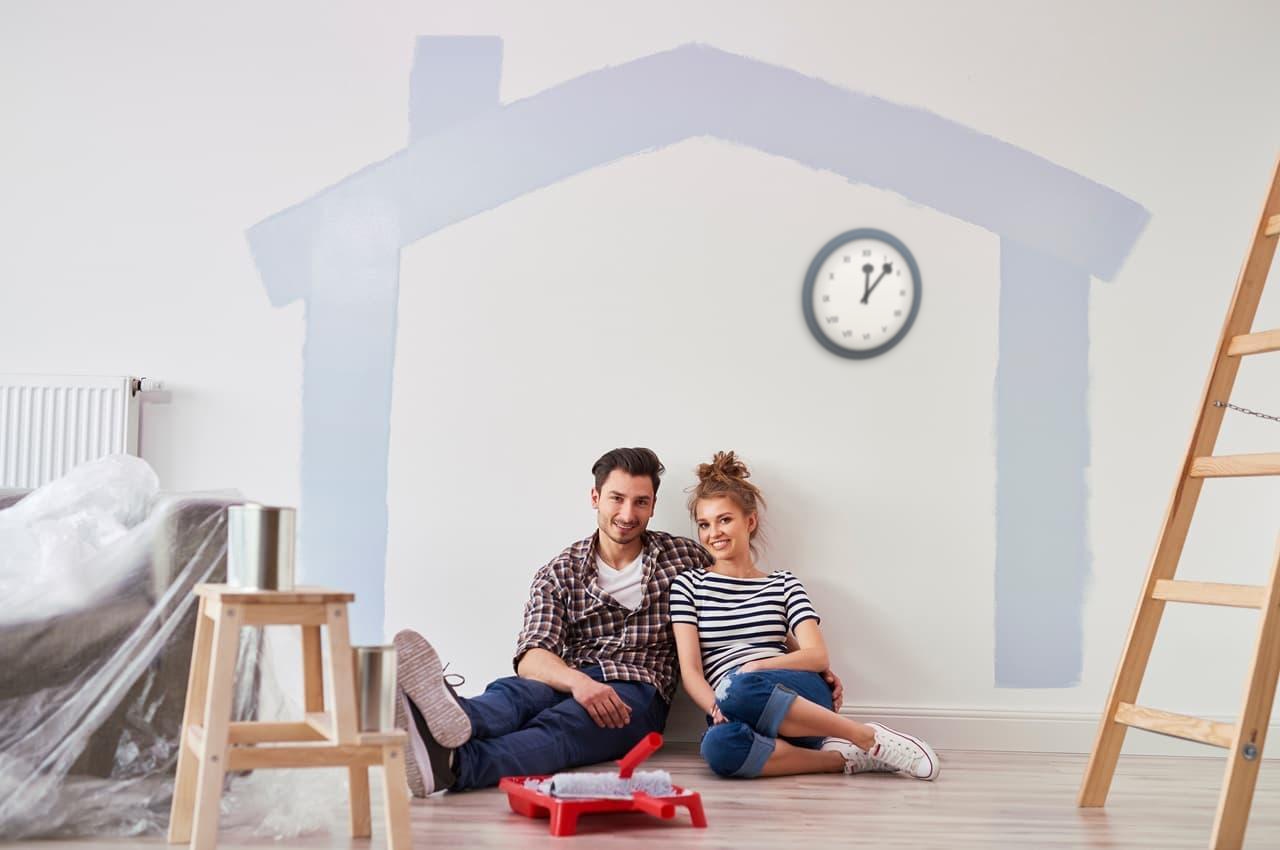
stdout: 12:07
